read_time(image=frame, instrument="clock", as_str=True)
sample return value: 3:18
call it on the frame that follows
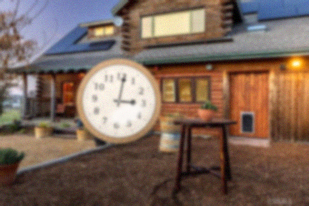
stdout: 3:01
